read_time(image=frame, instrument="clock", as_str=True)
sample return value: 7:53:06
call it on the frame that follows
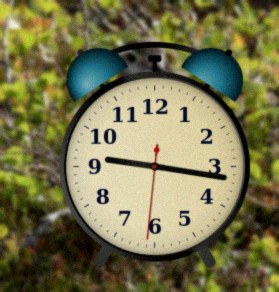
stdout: 9:16:31
